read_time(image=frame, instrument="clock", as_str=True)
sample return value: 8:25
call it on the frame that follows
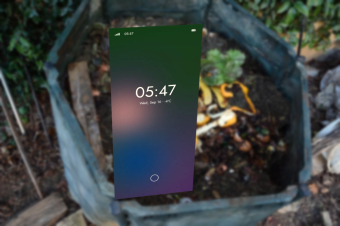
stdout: 5:47
